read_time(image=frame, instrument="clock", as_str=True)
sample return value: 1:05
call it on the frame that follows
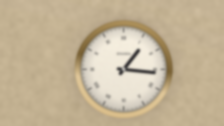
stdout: 1:16
